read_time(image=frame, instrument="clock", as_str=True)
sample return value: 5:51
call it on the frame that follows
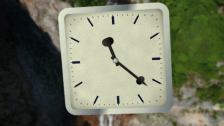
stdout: 11:22
